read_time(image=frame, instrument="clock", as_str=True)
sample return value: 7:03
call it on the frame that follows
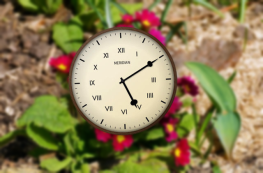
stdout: 5:10
